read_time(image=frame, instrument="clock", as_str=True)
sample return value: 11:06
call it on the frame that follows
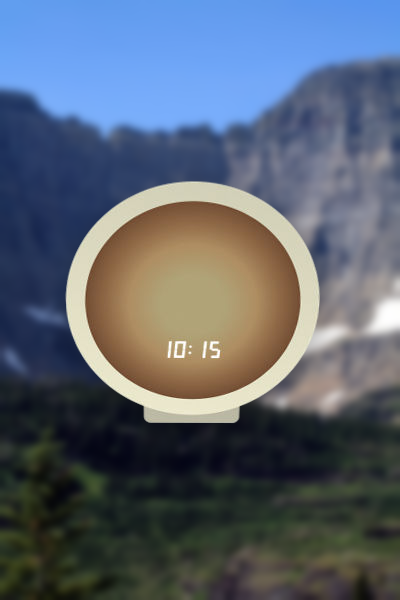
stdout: 10:15
